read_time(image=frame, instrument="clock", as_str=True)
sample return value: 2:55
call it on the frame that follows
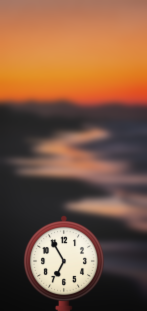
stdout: 6:55
